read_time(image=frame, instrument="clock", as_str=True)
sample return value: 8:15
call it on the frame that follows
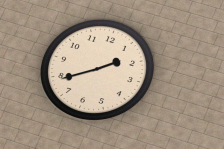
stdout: 1:39
